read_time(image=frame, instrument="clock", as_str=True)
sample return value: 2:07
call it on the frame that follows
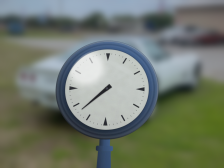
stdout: 7:38
